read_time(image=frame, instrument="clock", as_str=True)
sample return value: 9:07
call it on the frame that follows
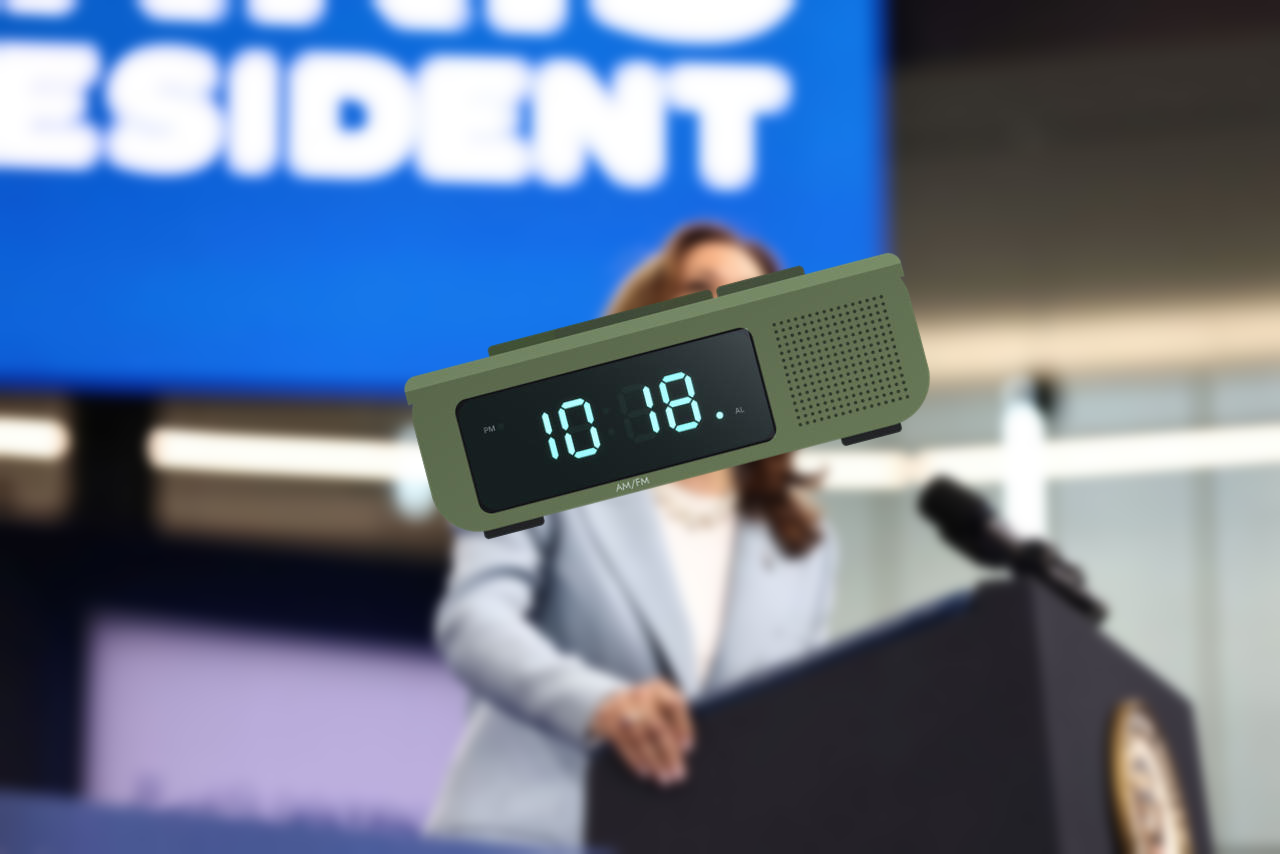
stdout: 10:18
